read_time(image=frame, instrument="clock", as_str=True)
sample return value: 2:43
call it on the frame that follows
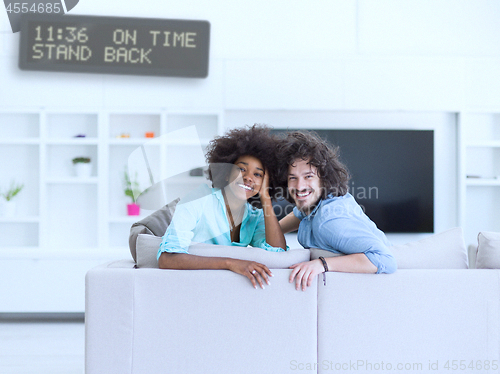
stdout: 11:36
